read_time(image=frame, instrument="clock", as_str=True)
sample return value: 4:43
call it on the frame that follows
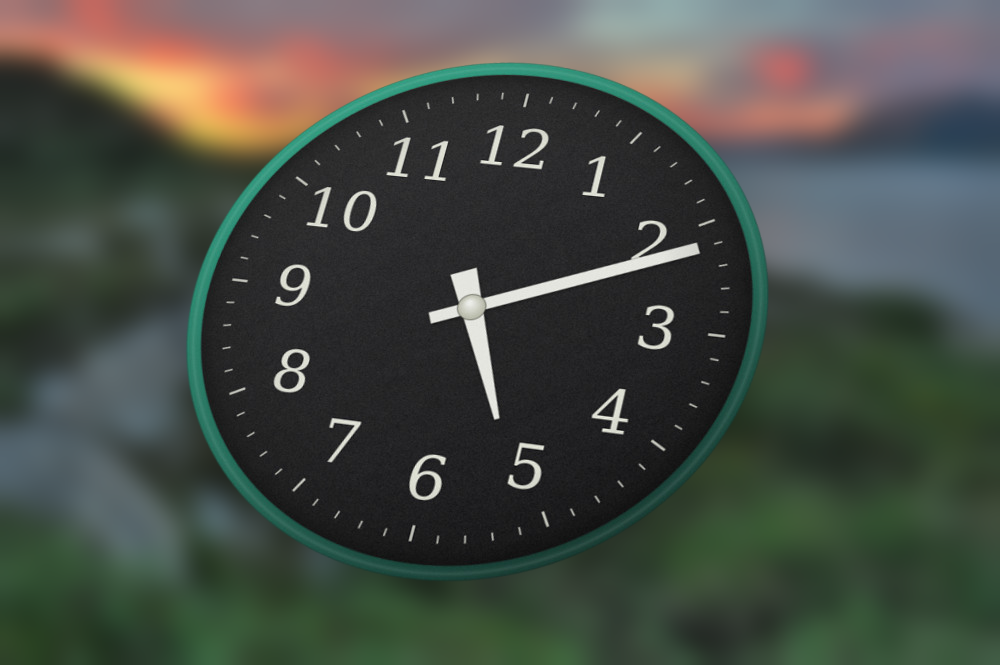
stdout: 5:11
